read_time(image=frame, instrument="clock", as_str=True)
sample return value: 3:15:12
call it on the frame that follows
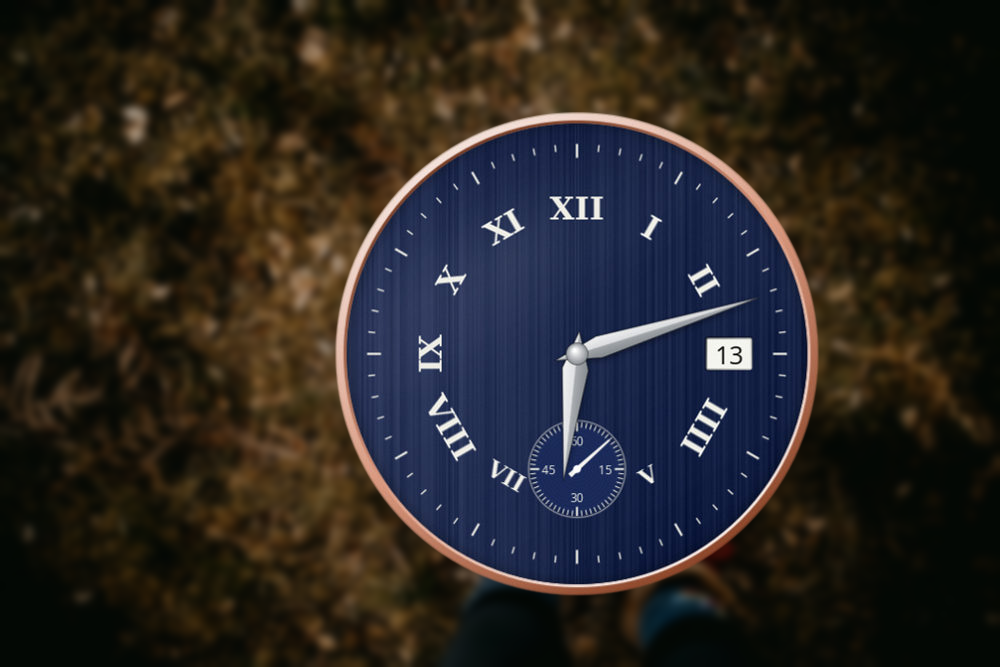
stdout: 6:12:08
